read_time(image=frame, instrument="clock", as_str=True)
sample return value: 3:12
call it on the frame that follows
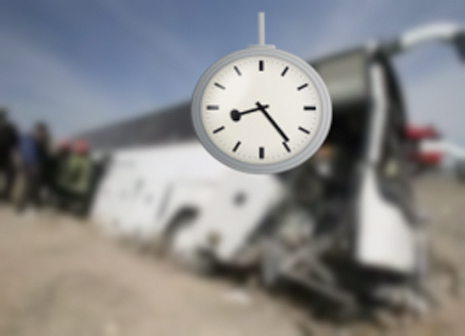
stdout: 8:24
